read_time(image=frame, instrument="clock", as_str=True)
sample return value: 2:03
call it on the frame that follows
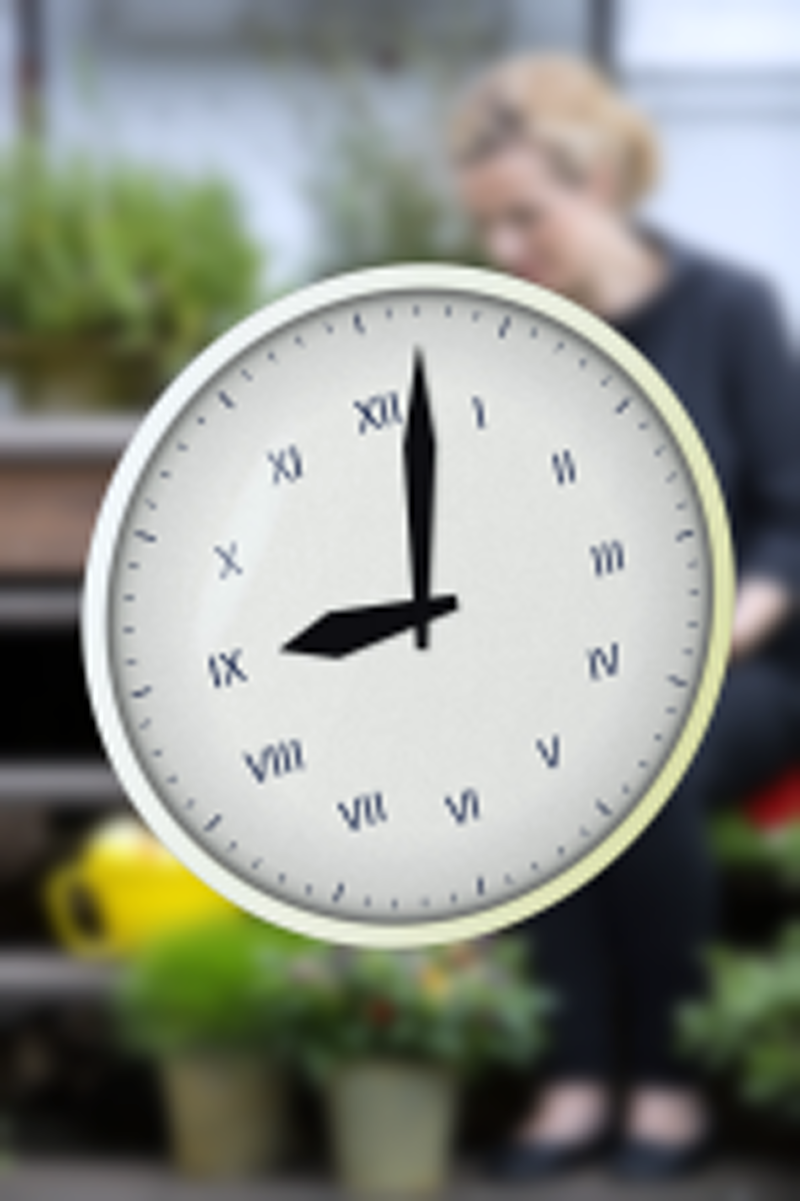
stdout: 9:02
